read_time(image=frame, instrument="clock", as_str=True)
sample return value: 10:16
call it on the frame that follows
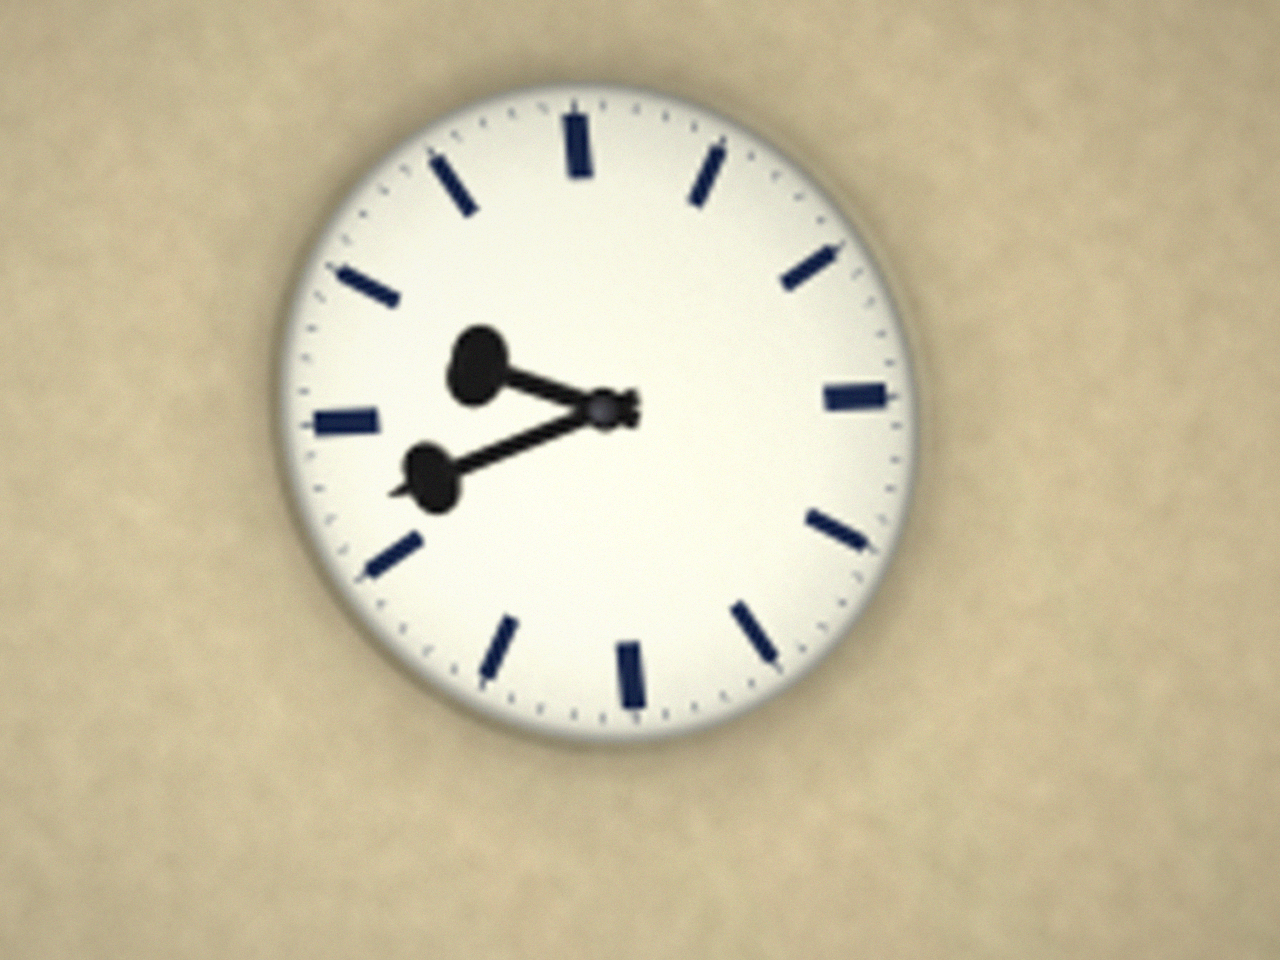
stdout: 9:42
